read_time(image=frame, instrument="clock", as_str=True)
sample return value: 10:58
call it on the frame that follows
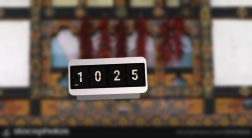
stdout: 10:25
